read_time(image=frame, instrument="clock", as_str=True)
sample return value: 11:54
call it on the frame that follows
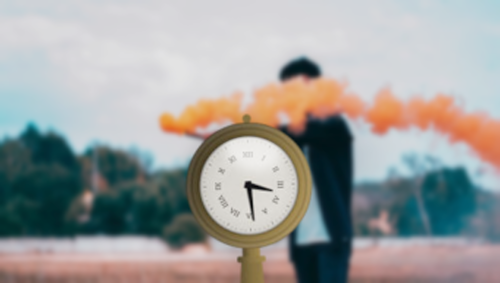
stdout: 3:29
